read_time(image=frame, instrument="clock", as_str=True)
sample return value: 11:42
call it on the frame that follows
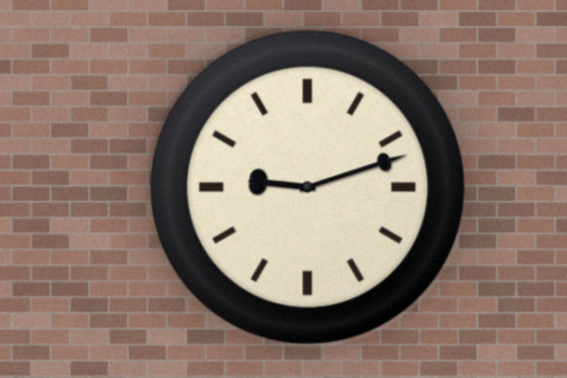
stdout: 9:12
